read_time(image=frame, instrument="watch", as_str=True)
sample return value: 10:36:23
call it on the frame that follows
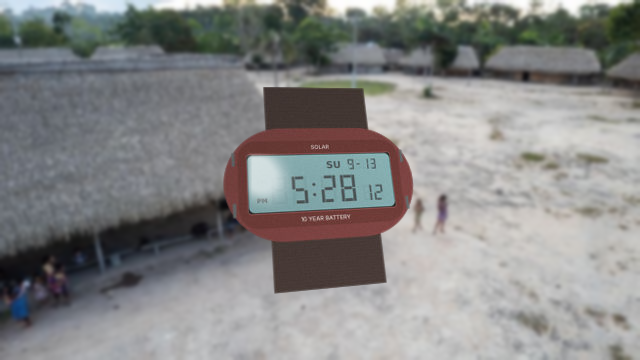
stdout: 5:28:12
